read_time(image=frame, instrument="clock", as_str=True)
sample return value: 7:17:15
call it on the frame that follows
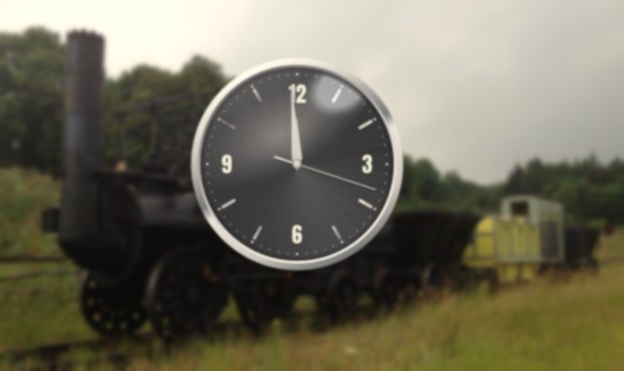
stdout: 11:59:18
